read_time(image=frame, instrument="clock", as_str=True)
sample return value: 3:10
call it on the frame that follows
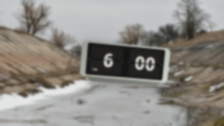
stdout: 6:00
